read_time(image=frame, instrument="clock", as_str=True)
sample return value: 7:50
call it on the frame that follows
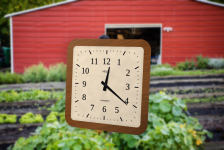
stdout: 12:21
